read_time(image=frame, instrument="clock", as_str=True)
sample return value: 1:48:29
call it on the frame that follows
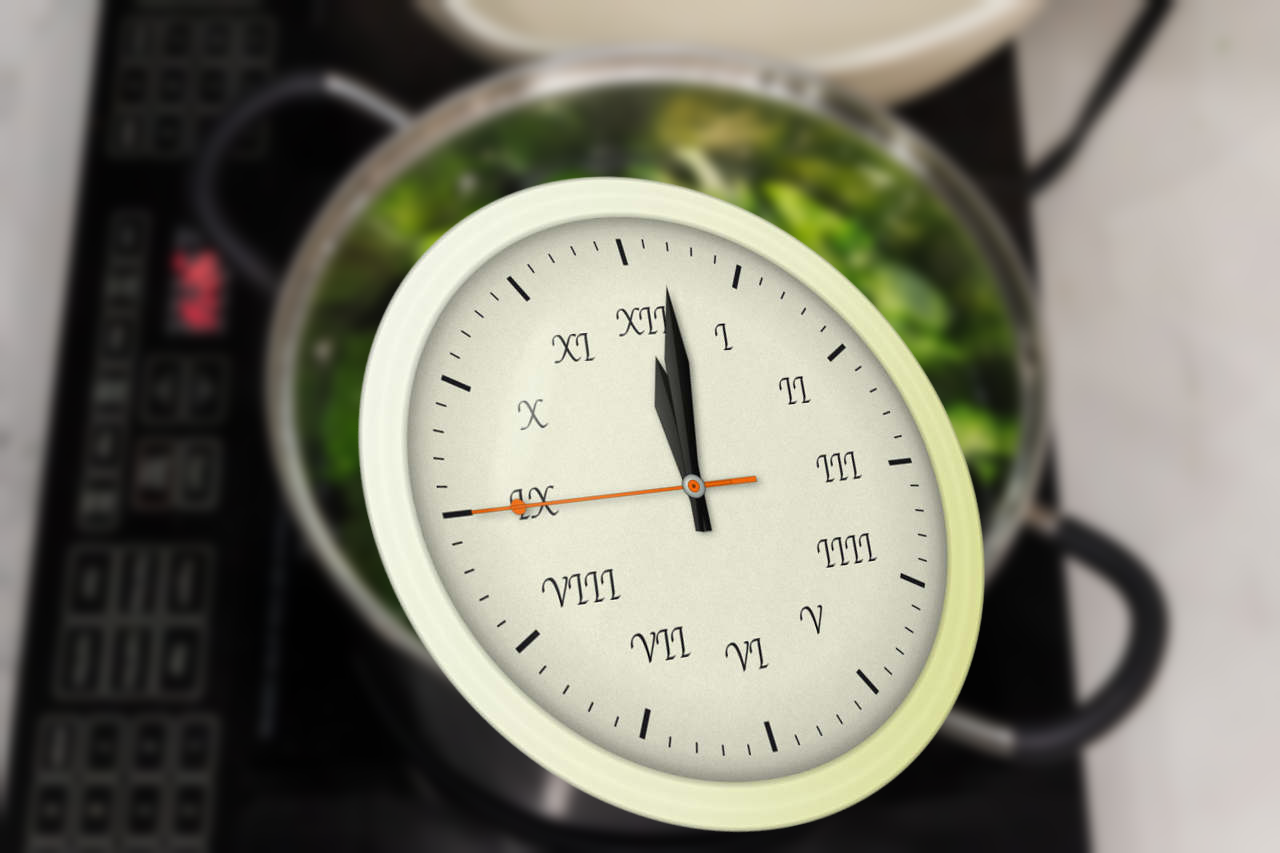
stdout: 12:01:45
